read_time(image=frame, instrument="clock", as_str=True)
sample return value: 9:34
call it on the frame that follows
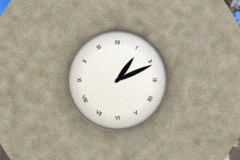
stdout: 1:11
